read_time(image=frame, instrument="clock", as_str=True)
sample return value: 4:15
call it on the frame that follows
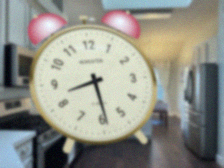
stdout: 8:29
